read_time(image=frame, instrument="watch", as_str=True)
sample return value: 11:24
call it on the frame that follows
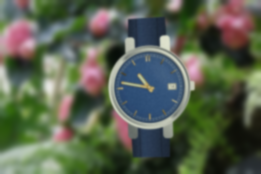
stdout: 10:47
